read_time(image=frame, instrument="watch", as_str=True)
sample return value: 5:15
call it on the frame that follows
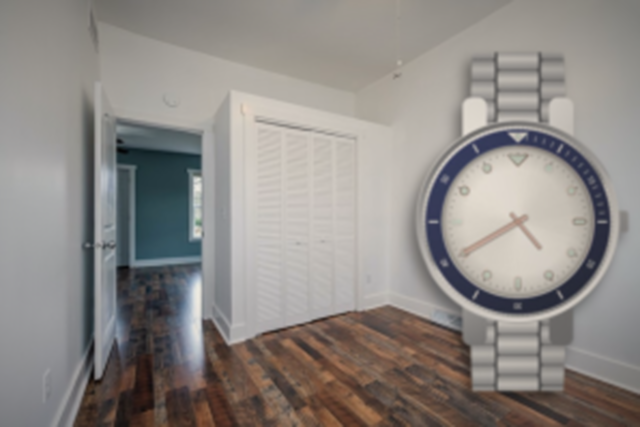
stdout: 4:40
